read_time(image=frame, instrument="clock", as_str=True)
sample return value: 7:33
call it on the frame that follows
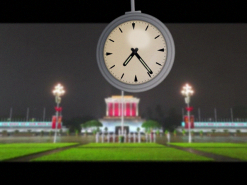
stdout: 7:24
